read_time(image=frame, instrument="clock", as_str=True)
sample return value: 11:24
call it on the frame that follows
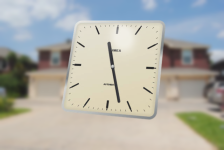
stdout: 11:27
